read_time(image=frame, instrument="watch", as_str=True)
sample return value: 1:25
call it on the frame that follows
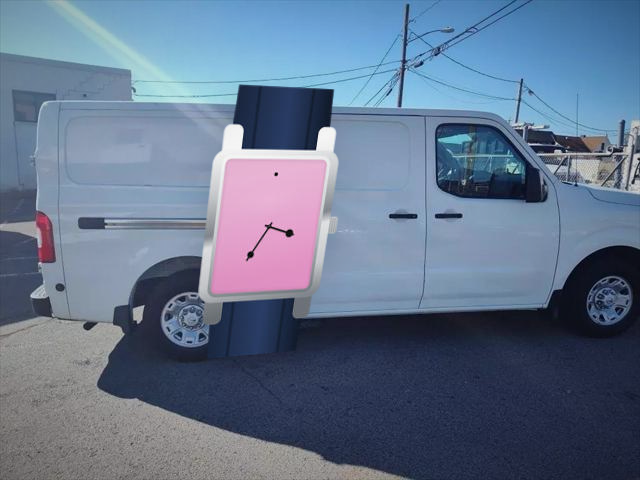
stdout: 3:35
